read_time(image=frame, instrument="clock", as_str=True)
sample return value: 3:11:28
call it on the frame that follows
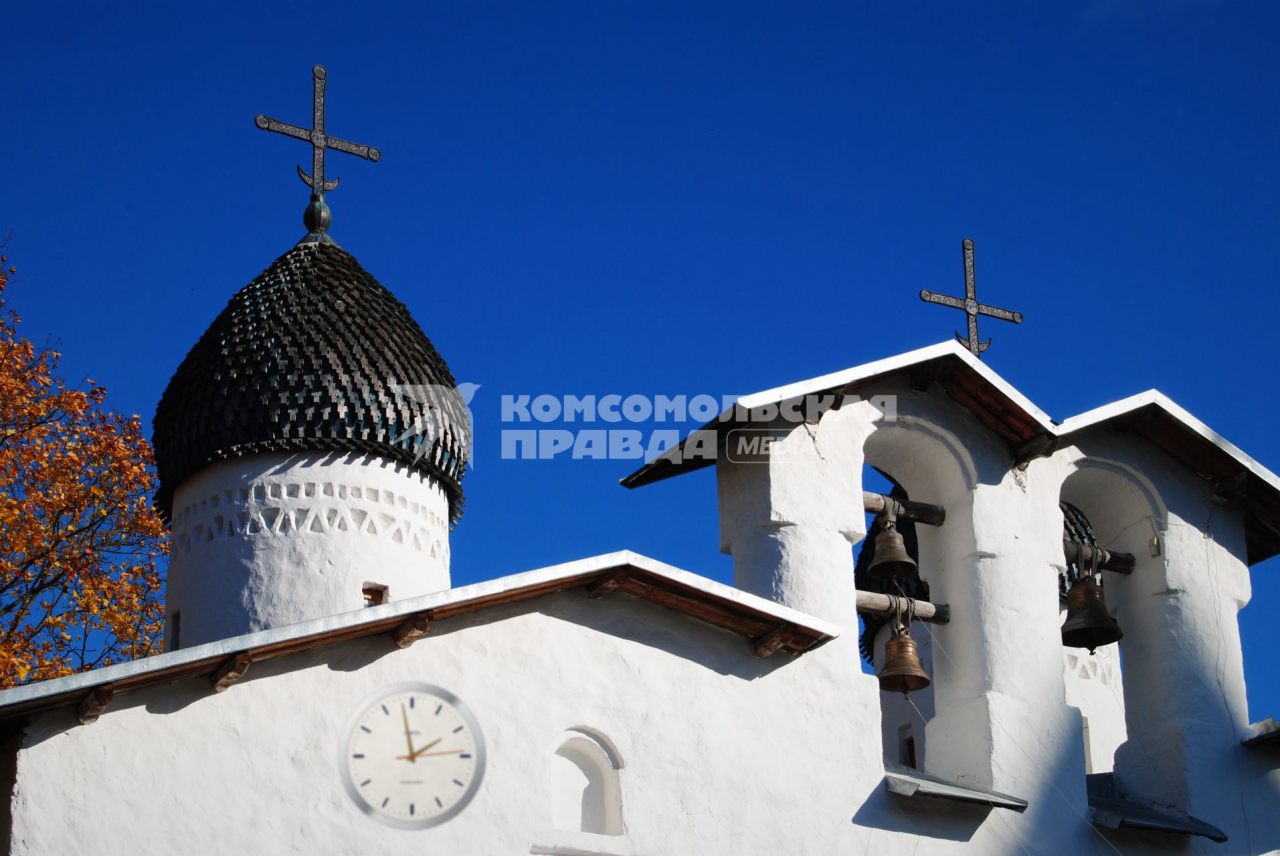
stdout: 1:58:14
